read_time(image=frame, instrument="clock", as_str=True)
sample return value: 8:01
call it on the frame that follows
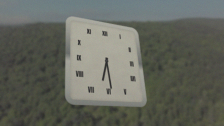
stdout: 6:29
